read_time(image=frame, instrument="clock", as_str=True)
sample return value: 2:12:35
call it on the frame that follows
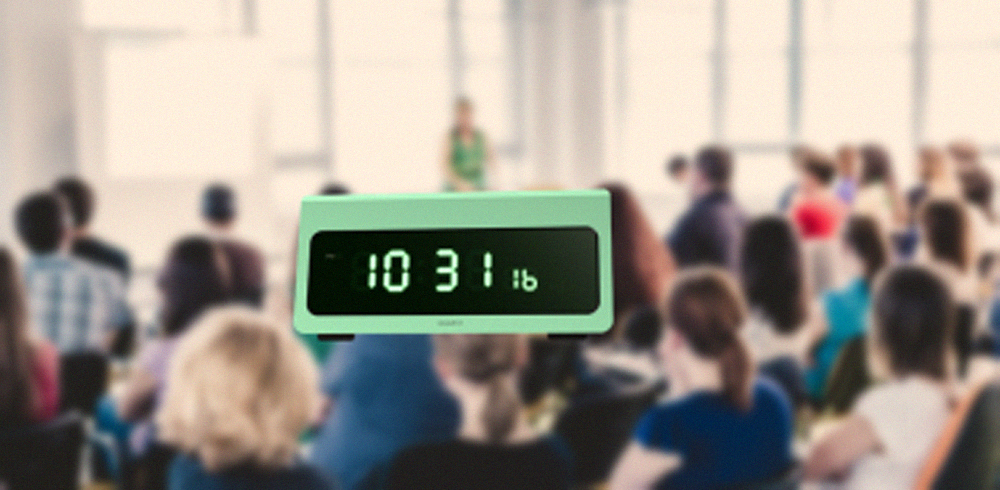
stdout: 10:31:16
